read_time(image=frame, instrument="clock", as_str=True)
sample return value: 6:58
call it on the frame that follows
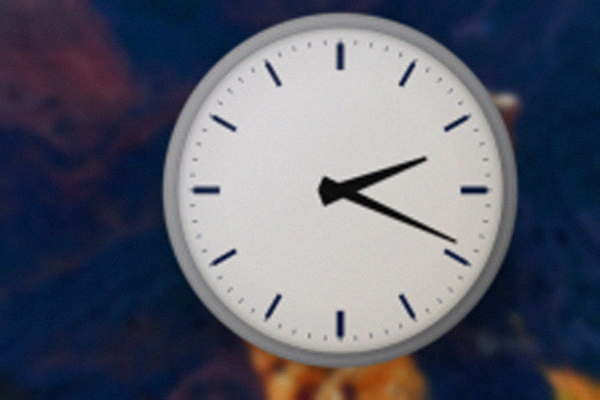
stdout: 2:19
